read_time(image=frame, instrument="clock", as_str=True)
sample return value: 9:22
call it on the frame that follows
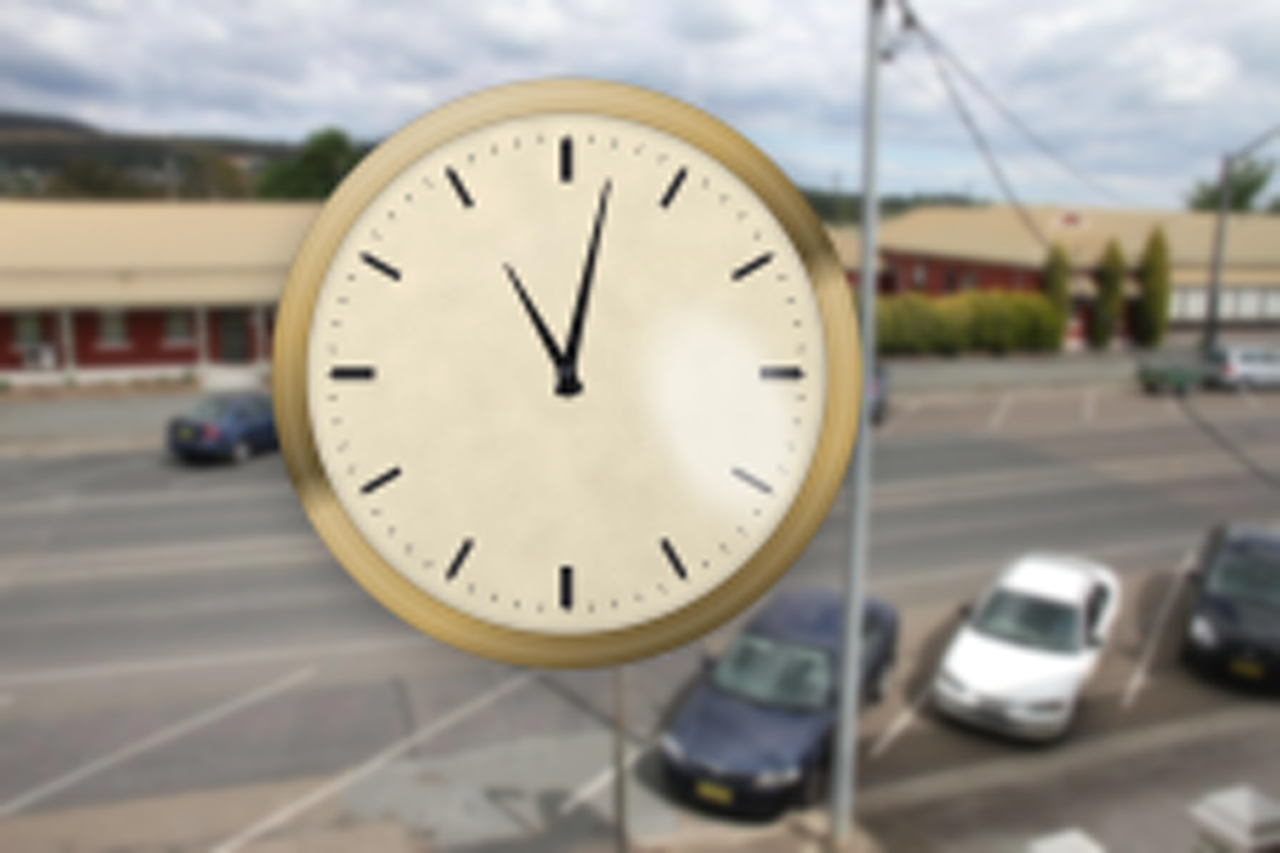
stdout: 11:02
